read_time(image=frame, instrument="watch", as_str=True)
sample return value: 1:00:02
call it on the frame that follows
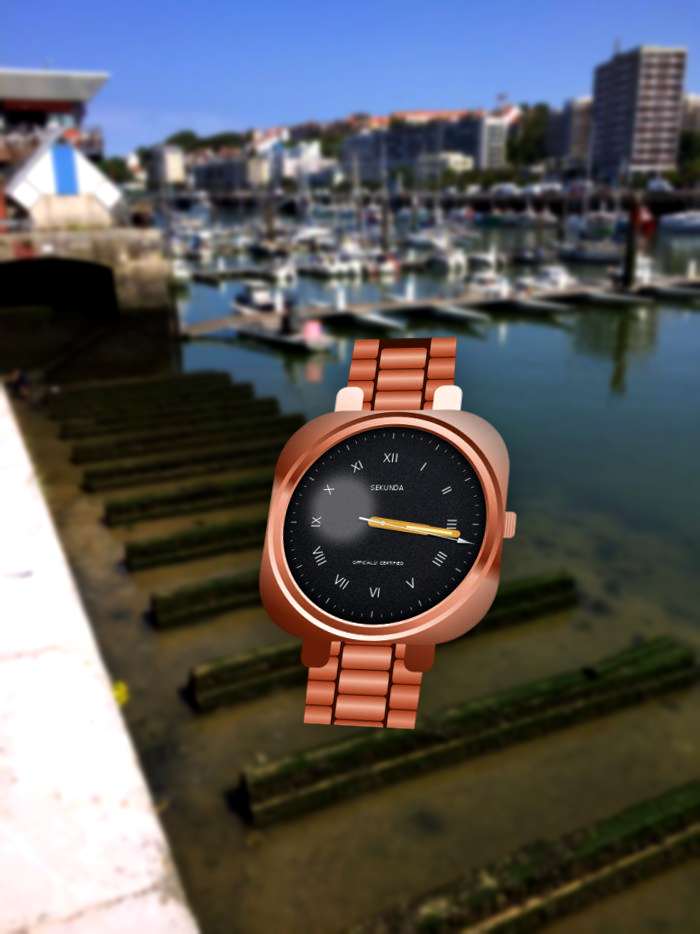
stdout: 3:16:17
